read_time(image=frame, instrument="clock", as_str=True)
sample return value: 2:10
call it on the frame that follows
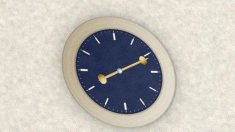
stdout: 8:11
